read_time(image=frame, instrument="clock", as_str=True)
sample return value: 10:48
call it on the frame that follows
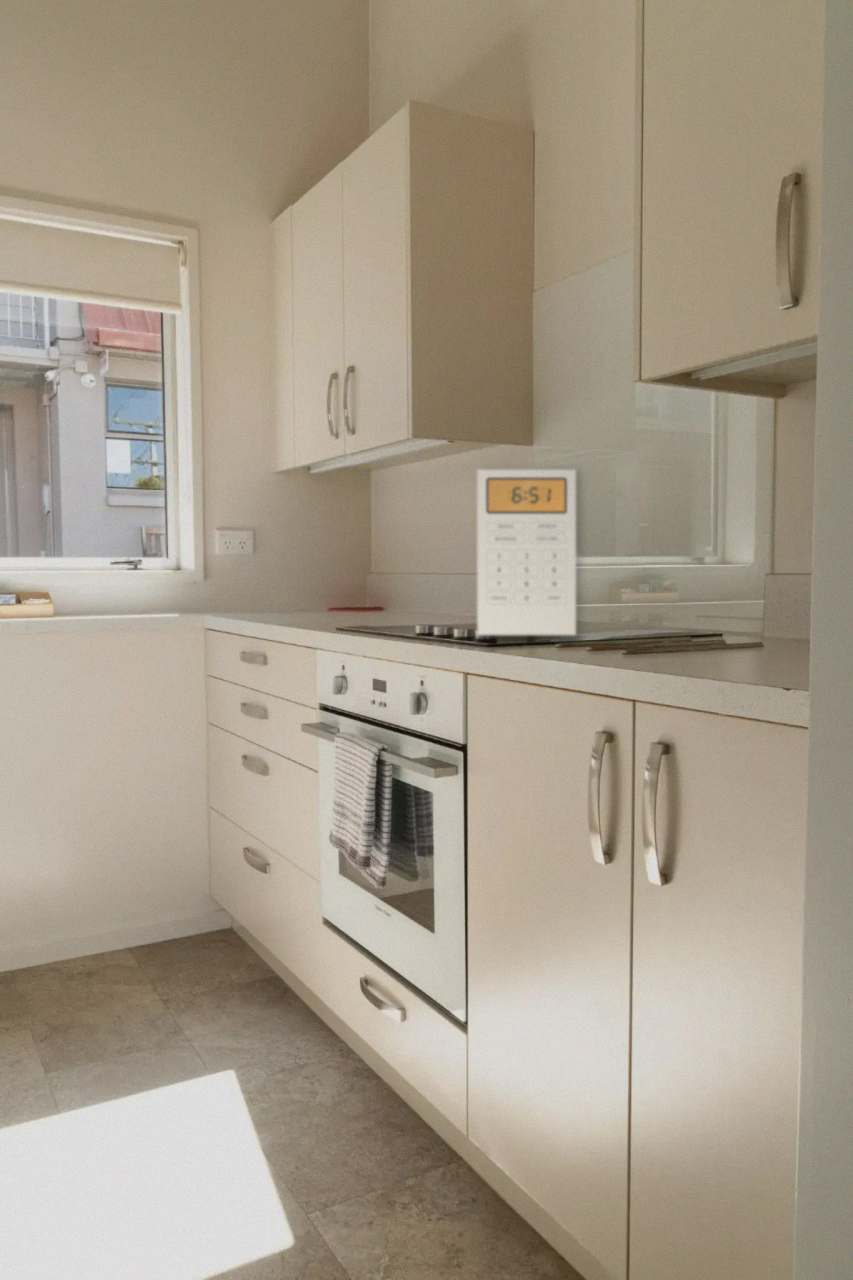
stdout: 6:51
